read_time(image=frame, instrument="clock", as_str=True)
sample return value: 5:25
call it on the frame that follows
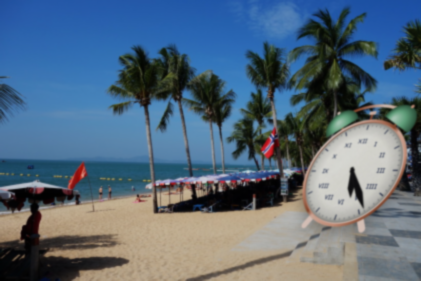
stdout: 5:24
